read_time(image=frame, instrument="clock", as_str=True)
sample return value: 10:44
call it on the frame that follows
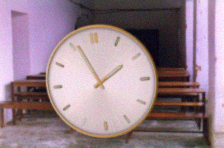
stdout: 1:56
